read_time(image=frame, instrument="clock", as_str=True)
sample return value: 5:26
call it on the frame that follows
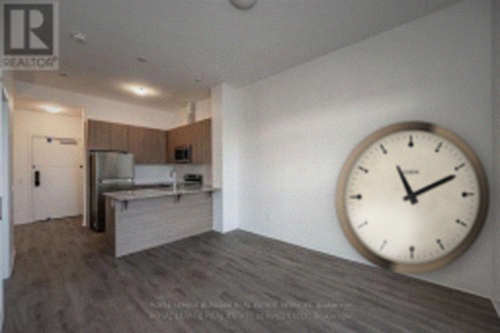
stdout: 11:11
